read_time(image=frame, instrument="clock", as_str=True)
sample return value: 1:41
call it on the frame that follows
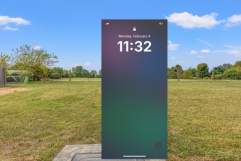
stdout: 11:32
